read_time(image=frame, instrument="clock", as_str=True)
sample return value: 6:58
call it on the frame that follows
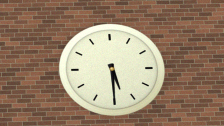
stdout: 5:30
